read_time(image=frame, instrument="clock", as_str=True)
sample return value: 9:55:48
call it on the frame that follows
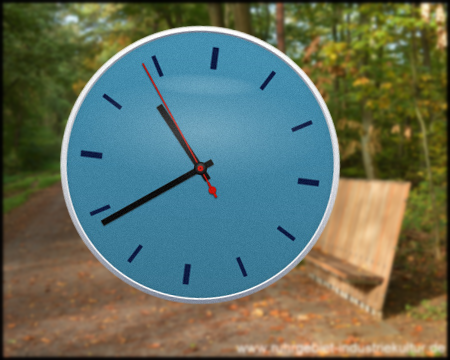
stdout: 10:38:54
